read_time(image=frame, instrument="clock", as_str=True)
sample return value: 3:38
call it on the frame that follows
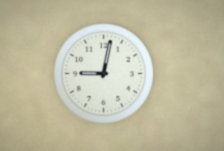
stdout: 9:02
